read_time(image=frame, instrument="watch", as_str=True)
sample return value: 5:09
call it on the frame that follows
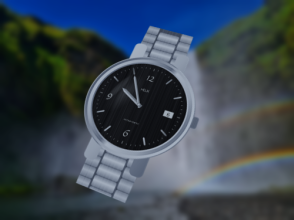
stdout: 9:55
